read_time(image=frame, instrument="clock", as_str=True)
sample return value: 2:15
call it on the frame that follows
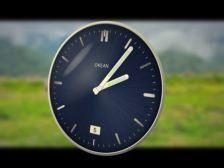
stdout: 2:06
